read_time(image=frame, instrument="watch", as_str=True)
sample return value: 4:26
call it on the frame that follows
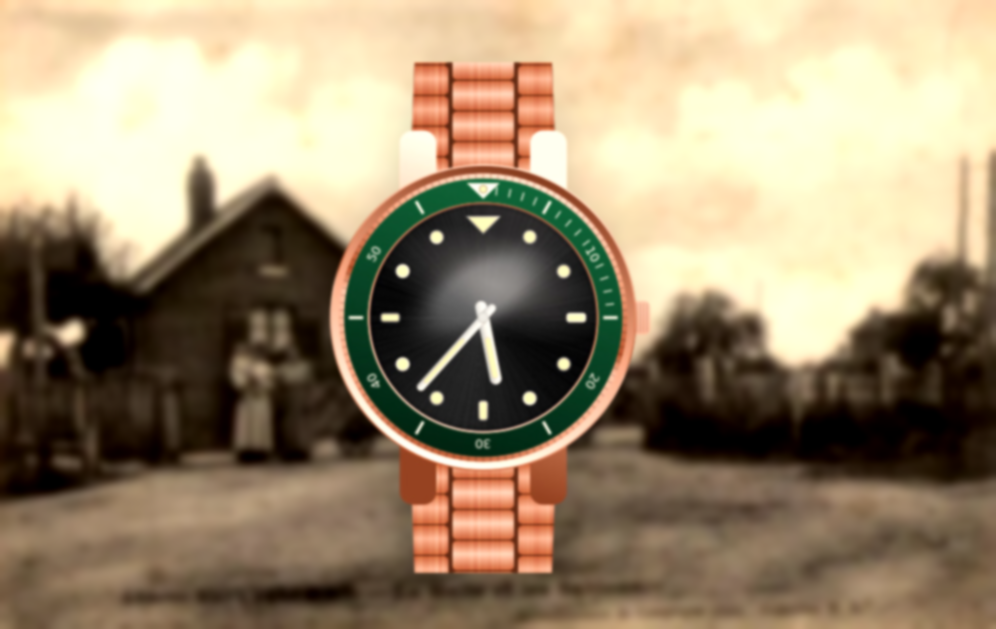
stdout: 5:37
